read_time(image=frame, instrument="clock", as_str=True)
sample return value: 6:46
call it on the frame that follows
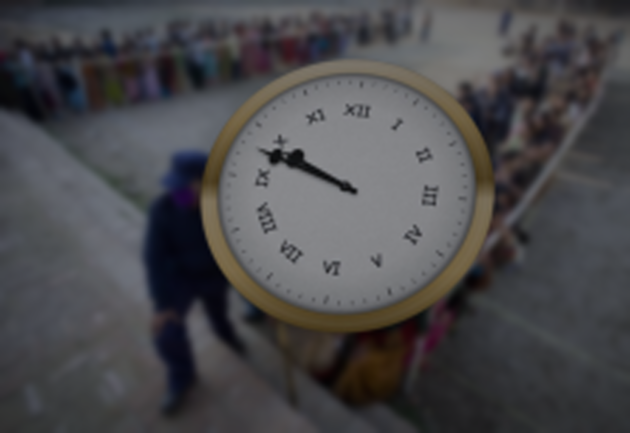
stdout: 9:48
